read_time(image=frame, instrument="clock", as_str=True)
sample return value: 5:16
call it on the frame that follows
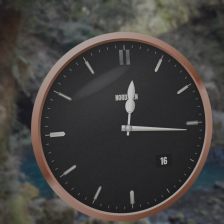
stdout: 12:16
